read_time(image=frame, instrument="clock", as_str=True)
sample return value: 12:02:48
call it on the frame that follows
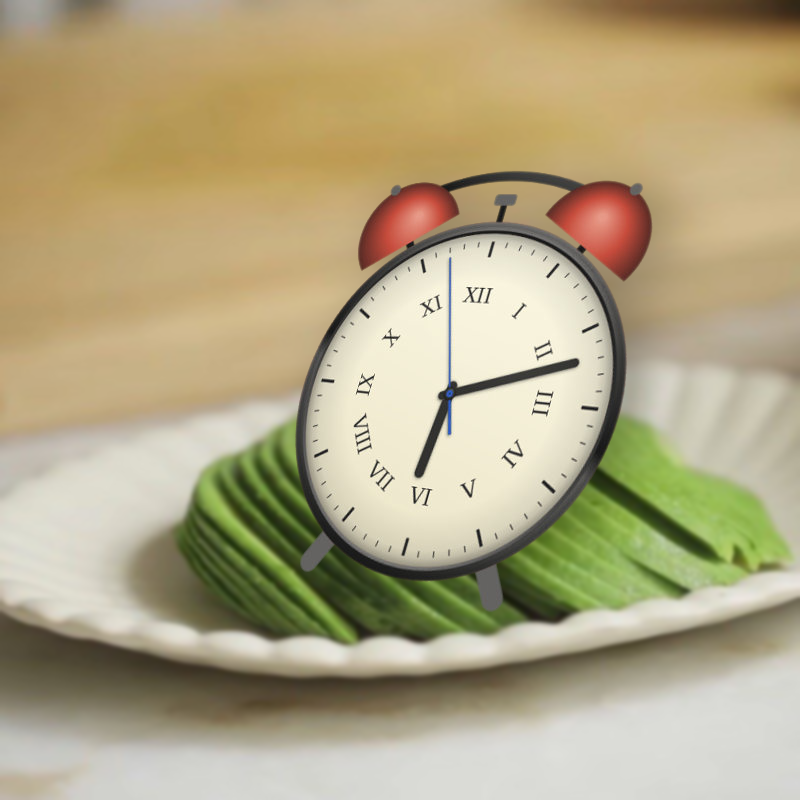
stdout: 6:11:57
